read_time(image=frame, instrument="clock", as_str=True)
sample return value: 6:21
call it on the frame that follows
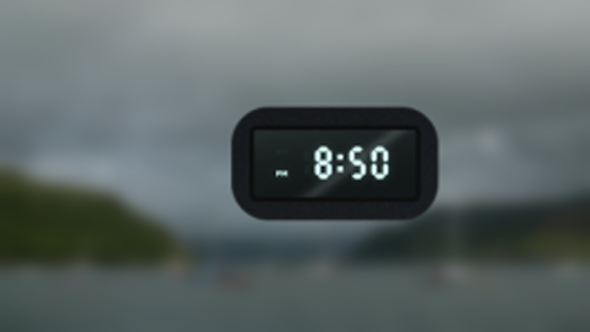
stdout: 8:50
